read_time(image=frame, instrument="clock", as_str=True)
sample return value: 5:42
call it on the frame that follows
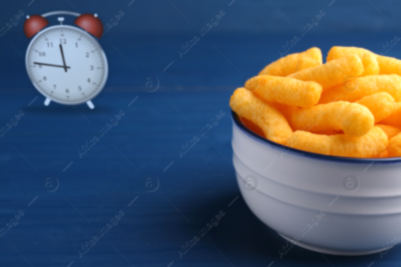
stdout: 11:46
